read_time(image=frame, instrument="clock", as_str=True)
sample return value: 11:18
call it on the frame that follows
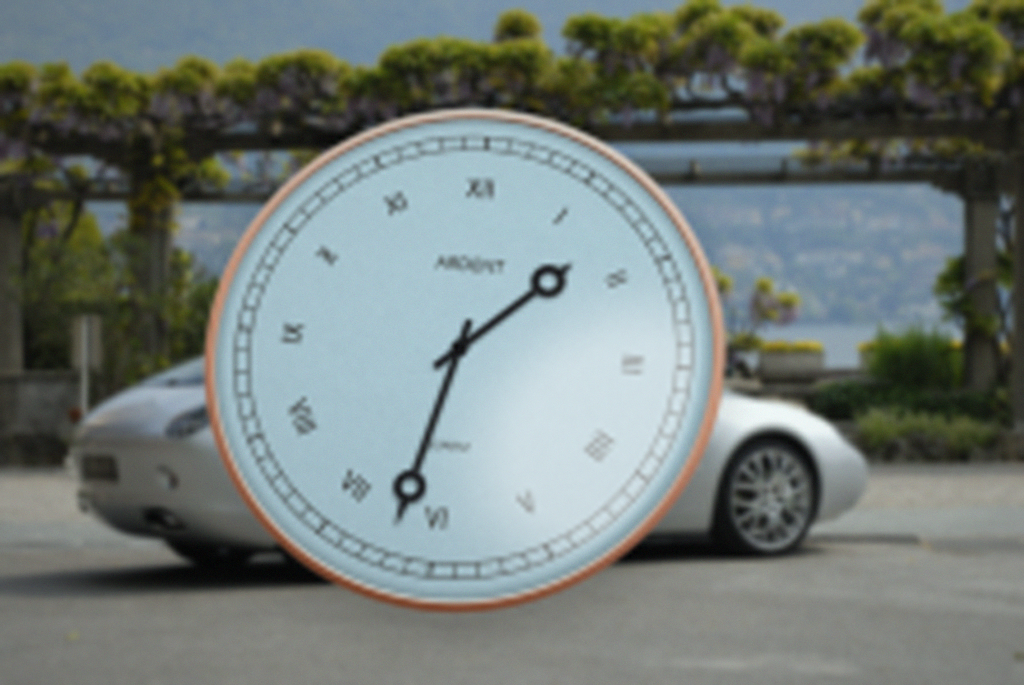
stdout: 1:32
